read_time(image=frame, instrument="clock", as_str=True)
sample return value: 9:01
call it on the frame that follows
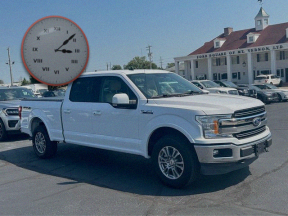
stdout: 3:08
